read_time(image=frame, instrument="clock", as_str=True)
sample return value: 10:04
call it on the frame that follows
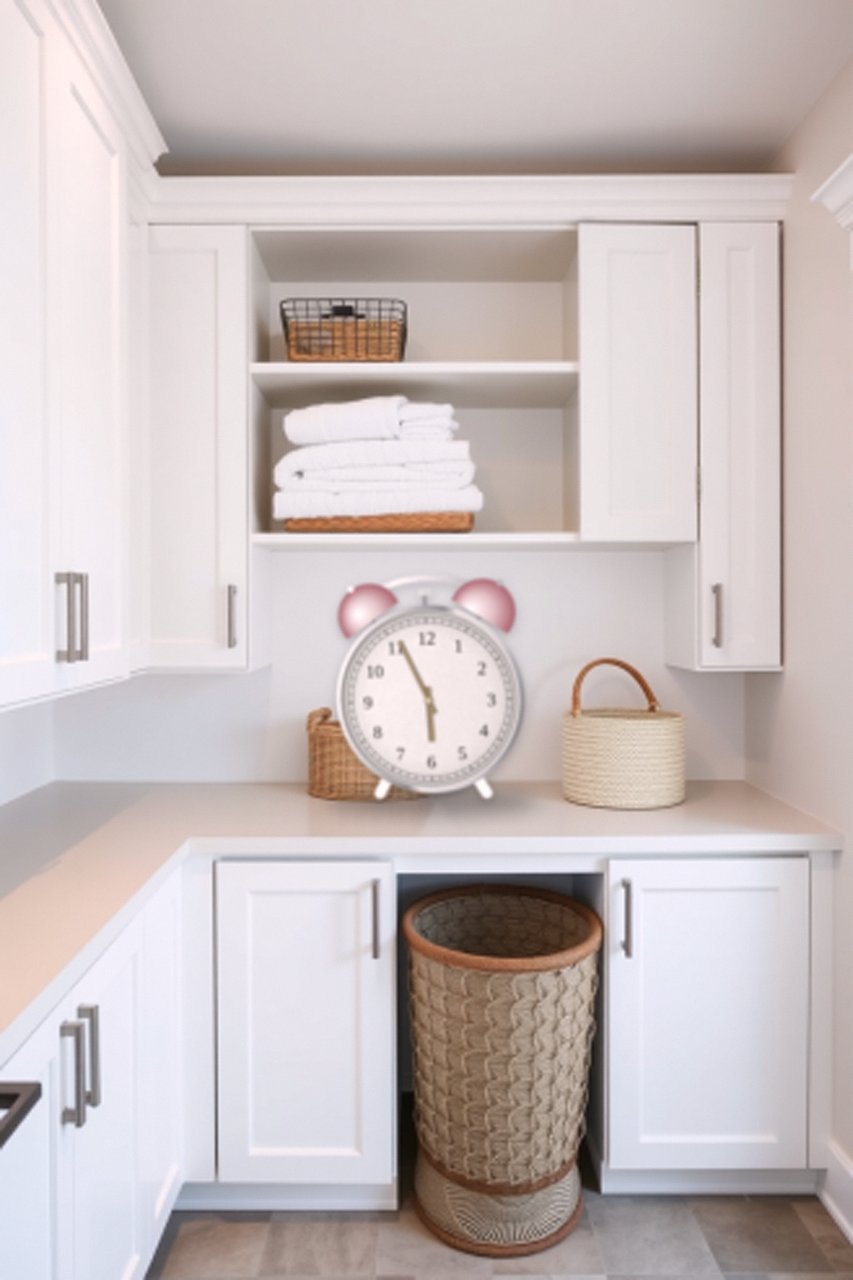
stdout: 5:56
